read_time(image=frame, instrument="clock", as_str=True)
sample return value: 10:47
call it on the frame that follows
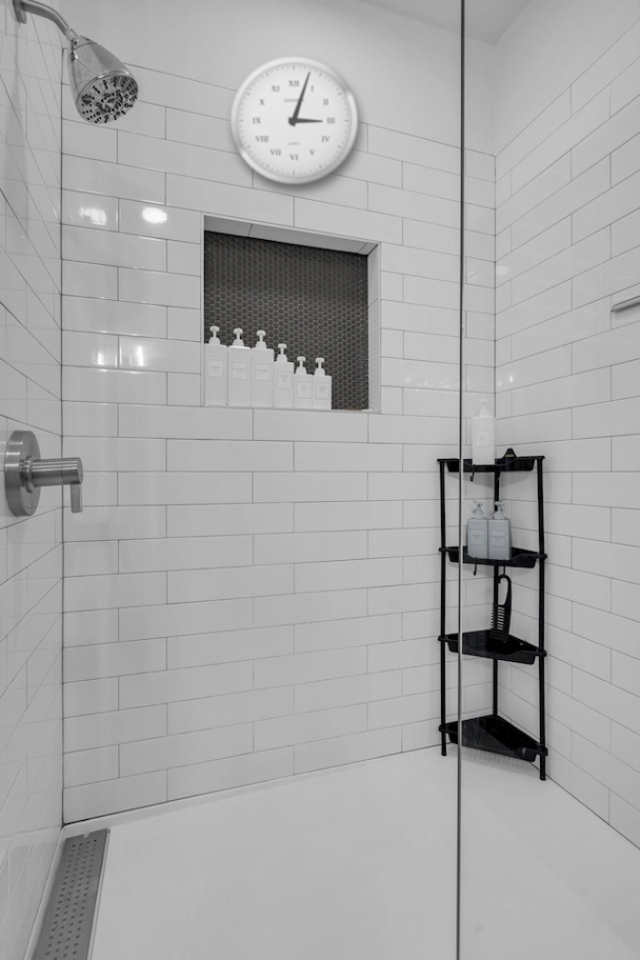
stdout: 3:03
